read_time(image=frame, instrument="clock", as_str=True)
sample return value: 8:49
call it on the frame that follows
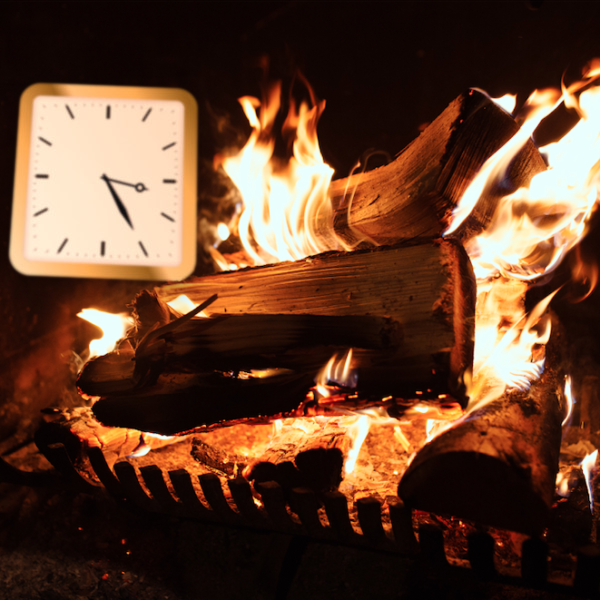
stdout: 3:25
